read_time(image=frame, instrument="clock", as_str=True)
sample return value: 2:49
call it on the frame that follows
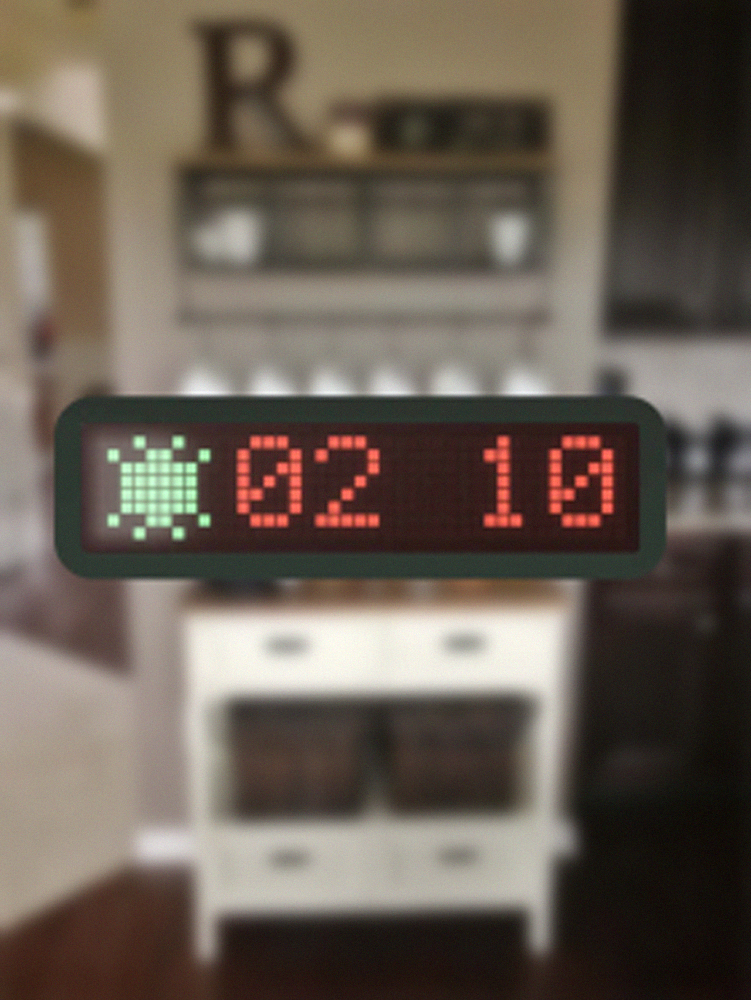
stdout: 2:10
